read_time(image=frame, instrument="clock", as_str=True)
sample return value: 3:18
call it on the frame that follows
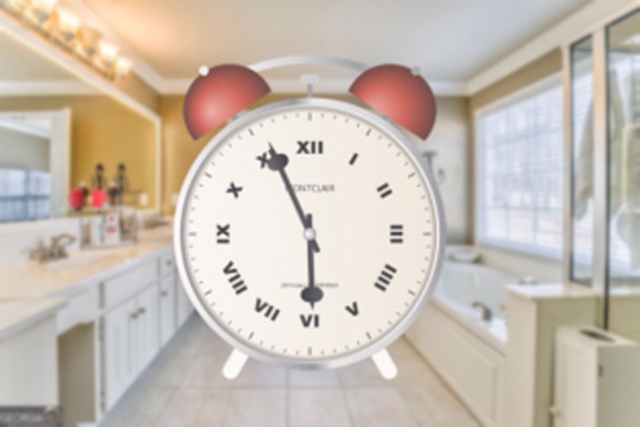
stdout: 5:56
